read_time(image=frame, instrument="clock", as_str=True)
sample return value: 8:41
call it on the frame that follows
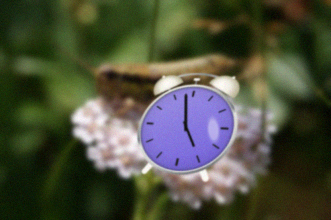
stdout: 4:58
